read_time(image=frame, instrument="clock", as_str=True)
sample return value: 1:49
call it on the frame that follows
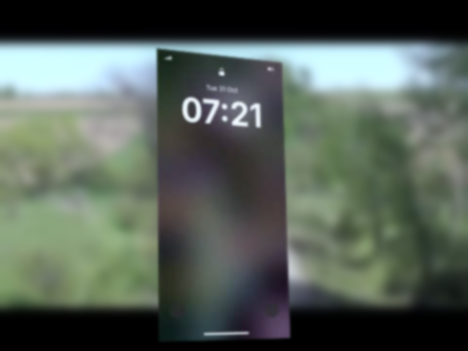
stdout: 7:21
